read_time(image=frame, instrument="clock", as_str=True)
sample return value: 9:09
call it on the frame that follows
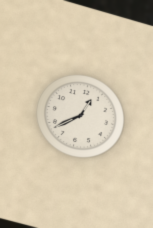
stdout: 12:38
